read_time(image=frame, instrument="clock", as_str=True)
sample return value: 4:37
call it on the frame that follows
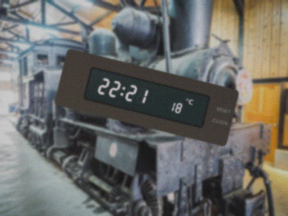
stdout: 22:21
